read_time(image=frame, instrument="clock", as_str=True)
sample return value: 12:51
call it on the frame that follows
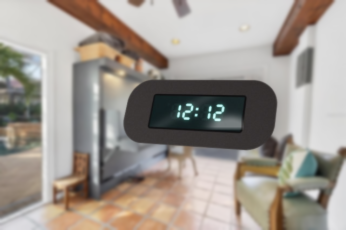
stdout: 12:12
